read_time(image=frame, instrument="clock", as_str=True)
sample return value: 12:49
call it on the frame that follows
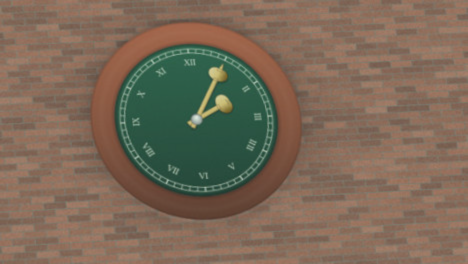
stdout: 2:05
